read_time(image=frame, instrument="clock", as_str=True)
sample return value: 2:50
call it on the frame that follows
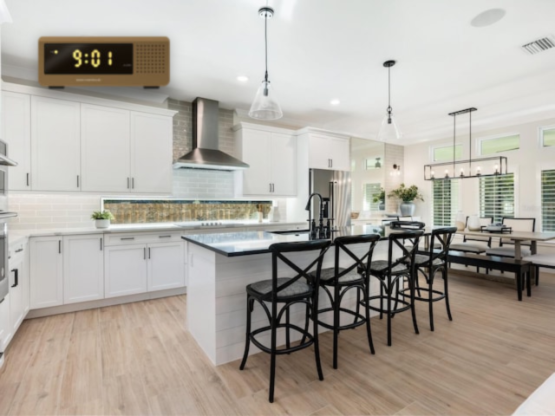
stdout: 9:01
